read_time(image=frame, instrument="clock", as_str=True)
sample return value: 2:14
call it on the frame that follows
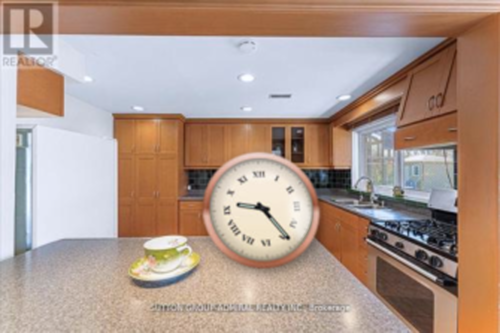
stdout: 9:24
